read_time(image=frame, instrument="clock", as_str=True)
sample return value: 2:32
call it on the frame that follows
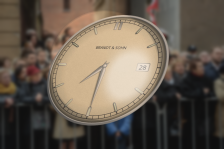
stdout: 7:30
